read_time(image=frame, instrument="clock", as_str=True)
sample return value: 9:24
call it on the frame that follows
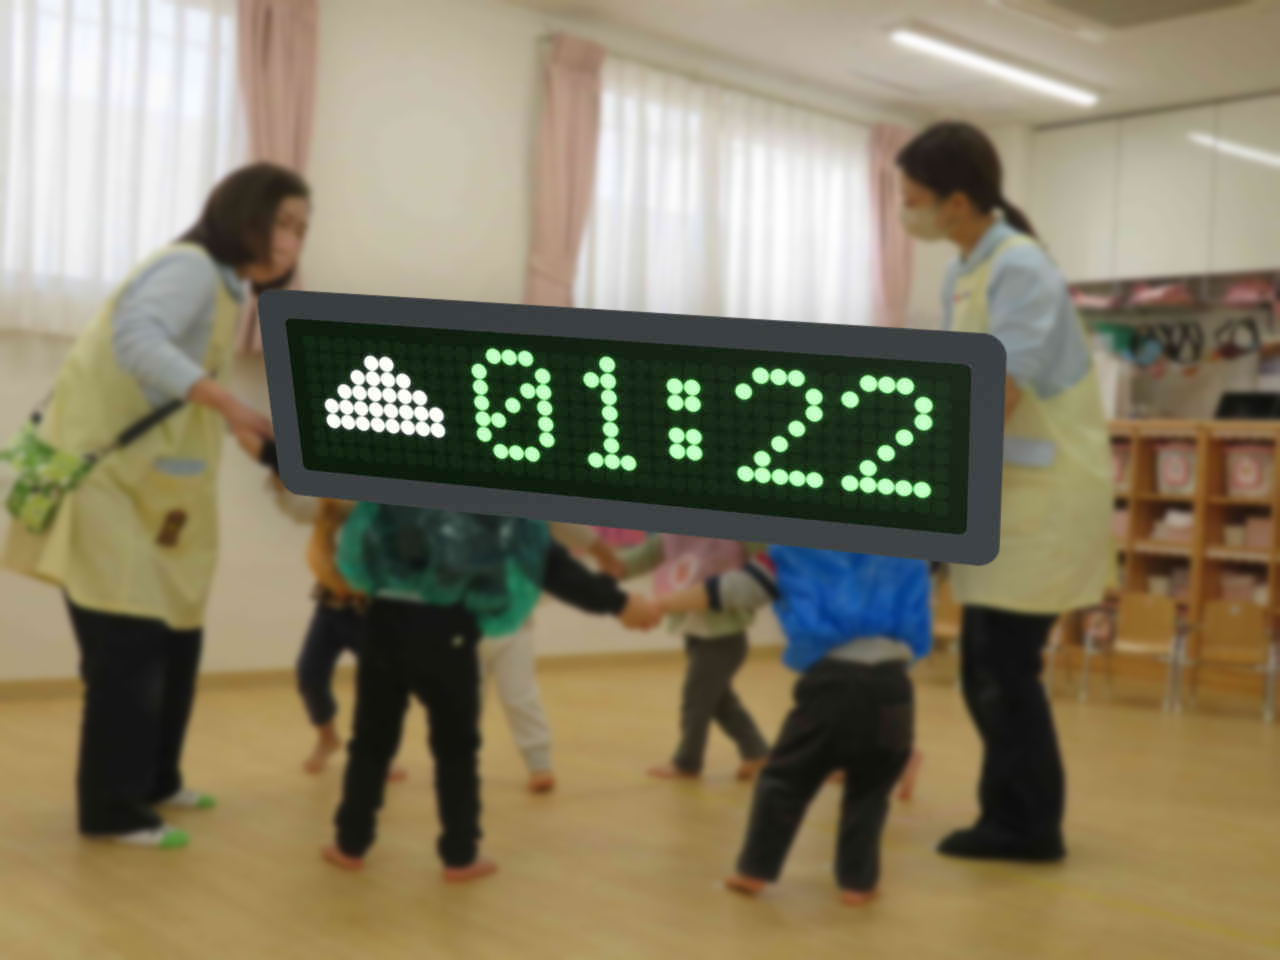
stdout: 1:22
